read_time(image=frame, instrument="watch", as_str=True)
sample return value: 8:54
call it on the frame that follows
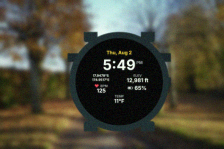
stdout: 5:49
